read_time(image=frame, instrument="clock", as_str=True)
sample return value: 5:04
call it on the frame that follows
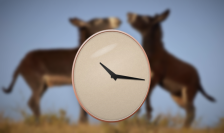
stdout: 10:16
